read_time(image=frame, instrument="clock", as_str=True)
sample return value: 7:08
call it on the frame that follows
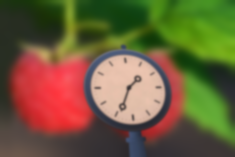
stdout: 1:34
